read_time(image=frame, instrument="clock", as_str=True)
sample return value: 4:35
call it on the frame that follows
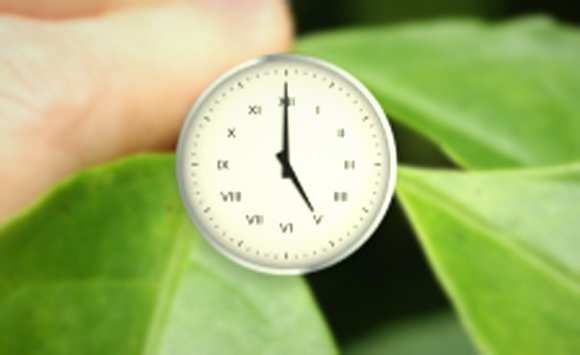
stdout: 5:00
